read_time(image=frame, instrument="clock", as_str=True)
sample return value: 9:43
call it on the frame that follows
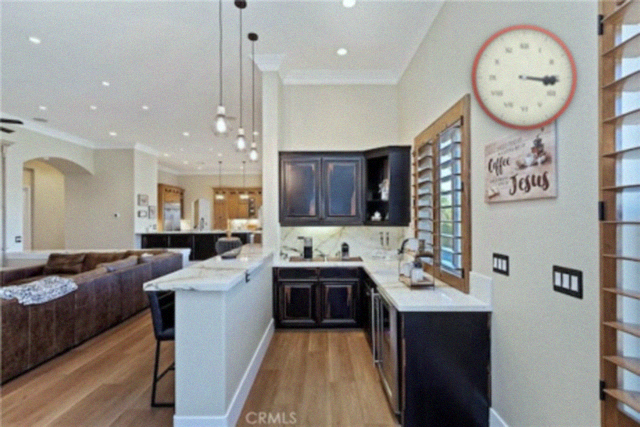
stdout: 3:16
